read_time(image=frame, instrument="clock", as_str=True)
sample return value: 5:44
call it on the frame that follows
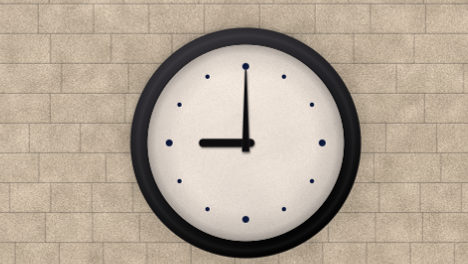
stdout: 9:00
